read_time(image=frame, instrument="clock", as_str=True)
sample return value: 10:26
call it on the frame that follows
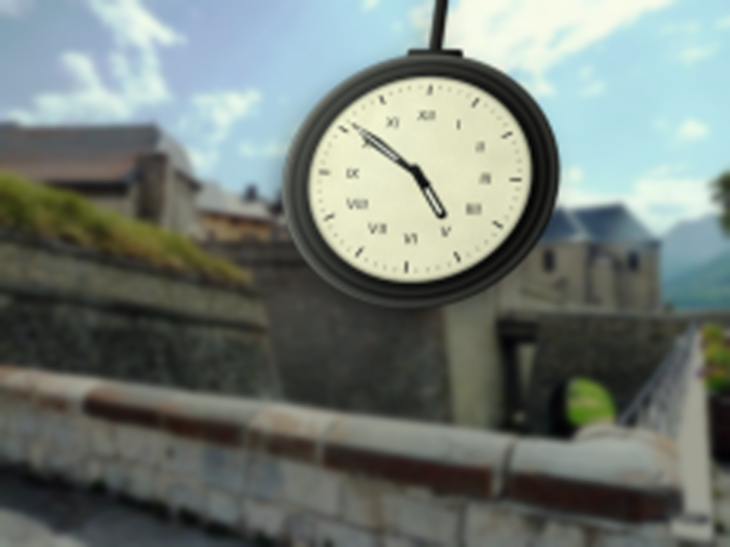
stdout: 4:51
